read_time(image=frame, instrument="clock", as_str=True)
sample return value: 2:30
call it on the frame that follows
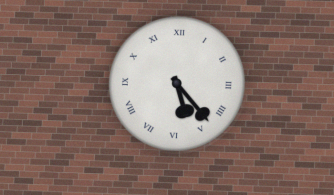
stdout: 5:23
